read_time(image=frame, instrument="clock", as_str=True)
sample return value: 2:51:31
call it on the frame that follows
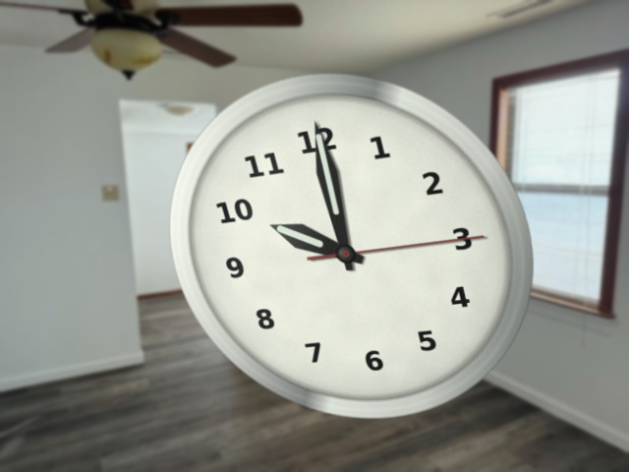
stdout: 10:00:15
